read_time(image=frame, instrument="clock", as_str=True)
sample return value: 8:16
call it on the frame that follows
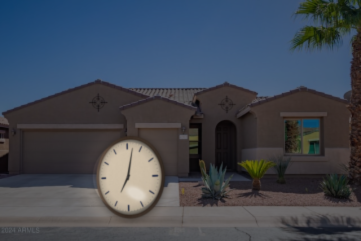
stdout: 7:02
